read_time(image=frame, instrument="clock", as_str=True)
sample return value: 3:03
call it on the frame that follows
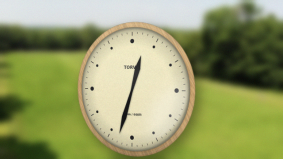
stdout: 12:33
